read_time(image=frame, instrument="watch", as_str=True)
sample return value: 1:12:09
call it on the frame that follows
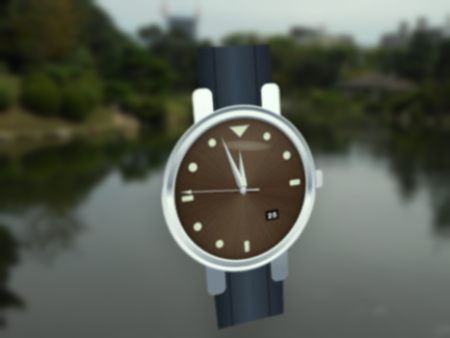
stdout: 11:56:46
